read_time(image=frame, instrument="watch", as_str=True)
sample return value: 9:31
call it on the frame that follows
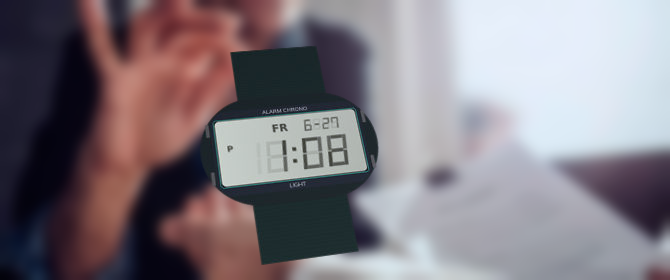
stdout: 1:08
